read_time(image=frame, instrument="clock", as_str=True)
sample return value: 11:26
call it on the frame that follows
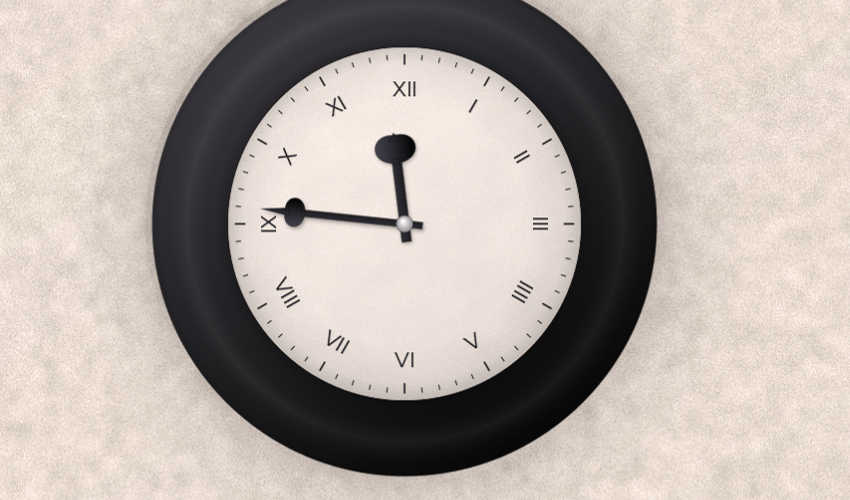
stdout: 11:46
